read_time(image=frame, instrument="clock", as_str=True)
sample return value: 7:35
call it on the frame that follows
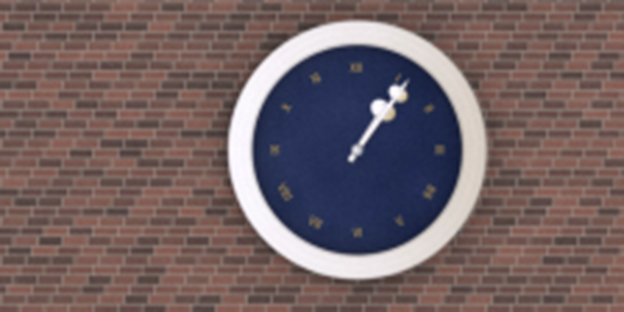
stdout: 1:06
